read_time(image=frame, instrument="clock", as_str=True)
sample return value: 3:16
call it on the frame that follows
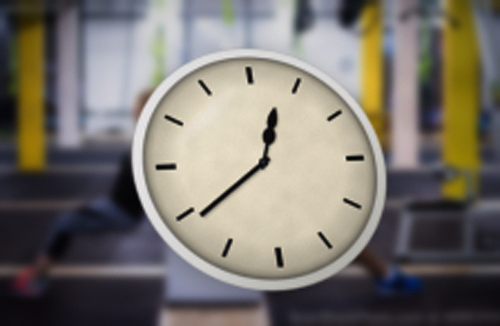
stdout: 12:39
